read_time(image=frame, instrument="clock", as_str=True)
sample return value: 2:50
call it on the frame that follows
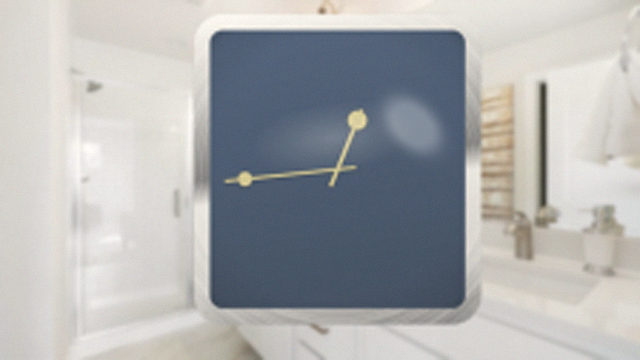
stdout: 12:44
